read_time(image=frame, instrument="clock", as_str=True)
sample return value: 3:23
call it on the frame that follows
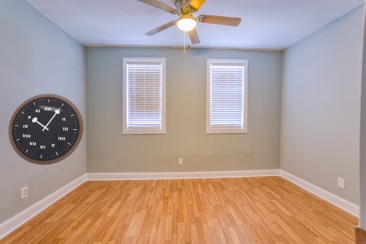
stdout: 10:05
